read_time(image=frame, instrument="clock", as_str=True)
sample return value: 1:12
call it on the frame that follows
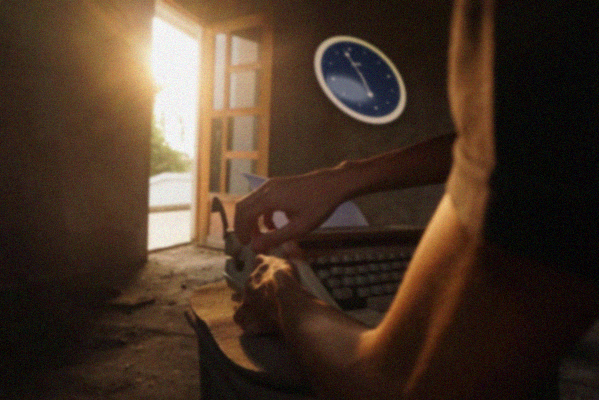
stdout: 5:58
